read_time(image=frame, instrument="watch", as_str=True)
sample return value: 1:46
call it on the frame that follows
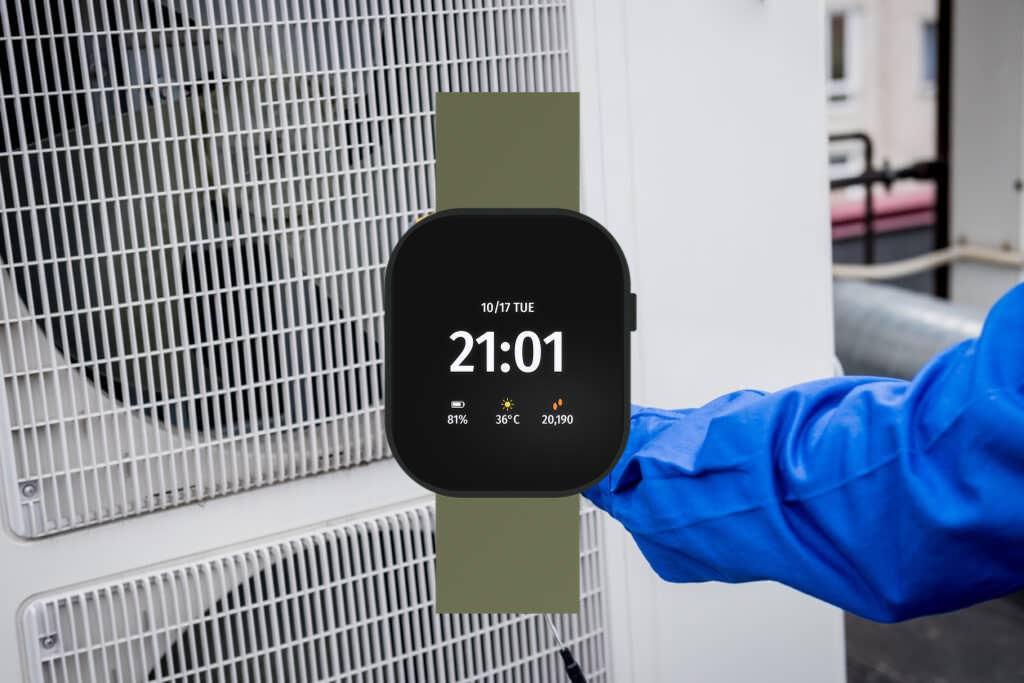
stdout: 21:01
